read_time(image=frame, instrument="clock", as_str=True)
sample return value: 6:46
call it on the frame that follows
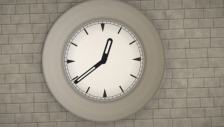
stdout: 12:39
